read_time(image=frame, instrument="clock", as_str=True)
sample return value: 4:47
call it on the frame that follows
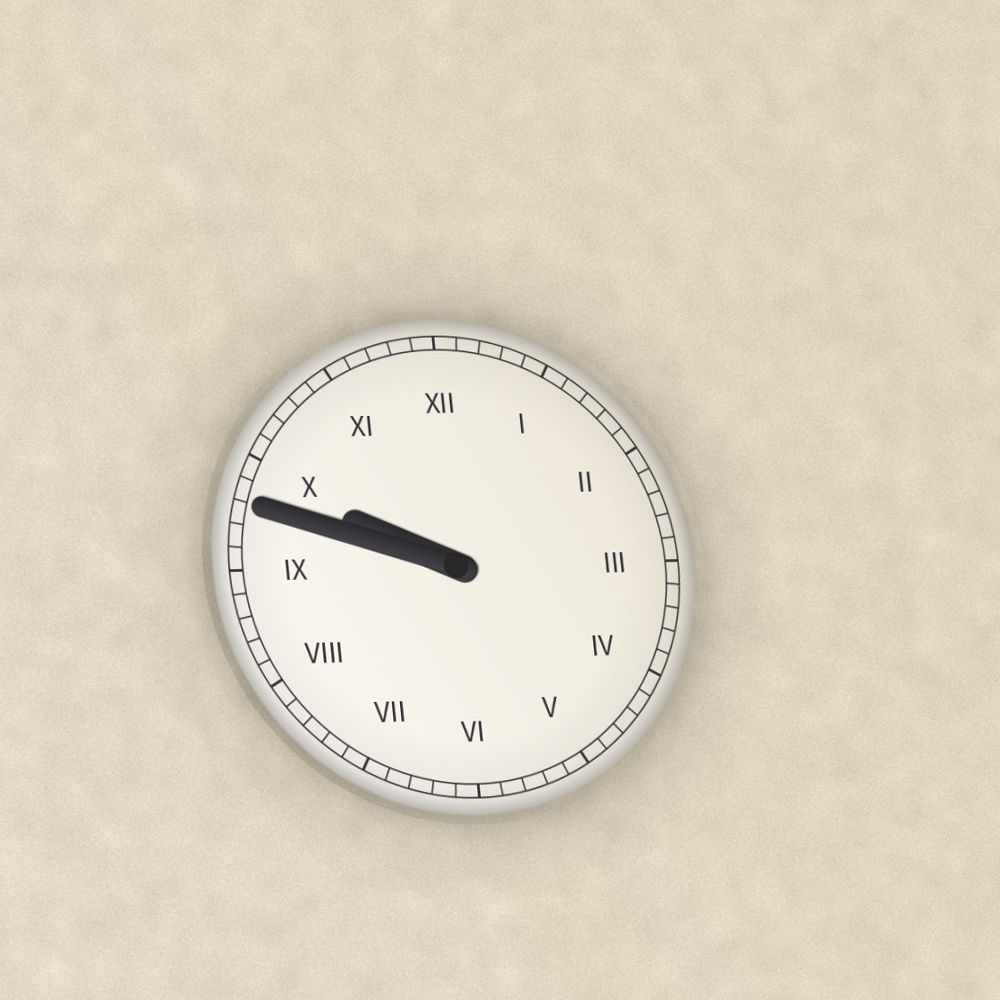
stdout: 9:48
